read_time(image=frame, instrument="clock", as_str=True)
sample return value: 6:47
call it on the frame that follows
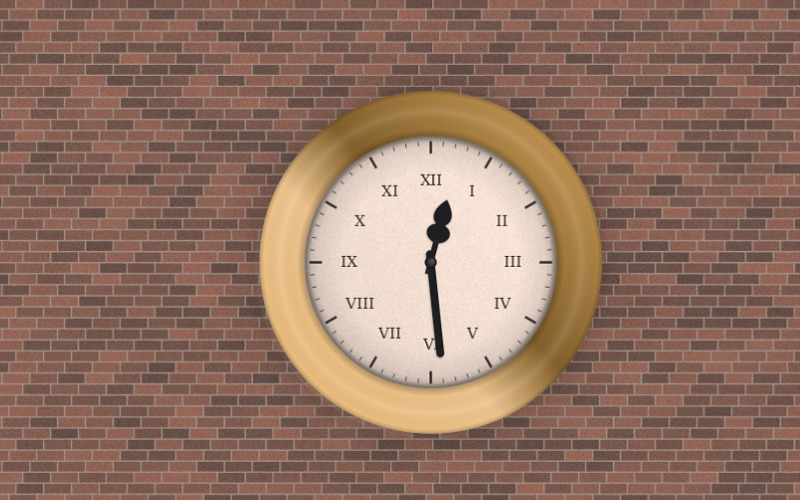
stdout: 12:29
